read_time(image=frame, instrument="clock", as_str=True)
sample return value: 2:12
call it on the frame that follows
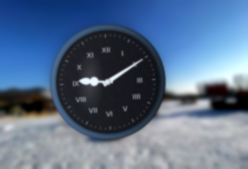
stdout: 9:10
